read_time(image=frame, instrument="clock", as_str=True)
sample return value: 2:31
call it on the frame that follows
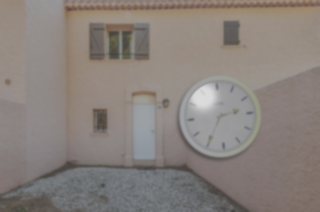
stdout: 2:35
